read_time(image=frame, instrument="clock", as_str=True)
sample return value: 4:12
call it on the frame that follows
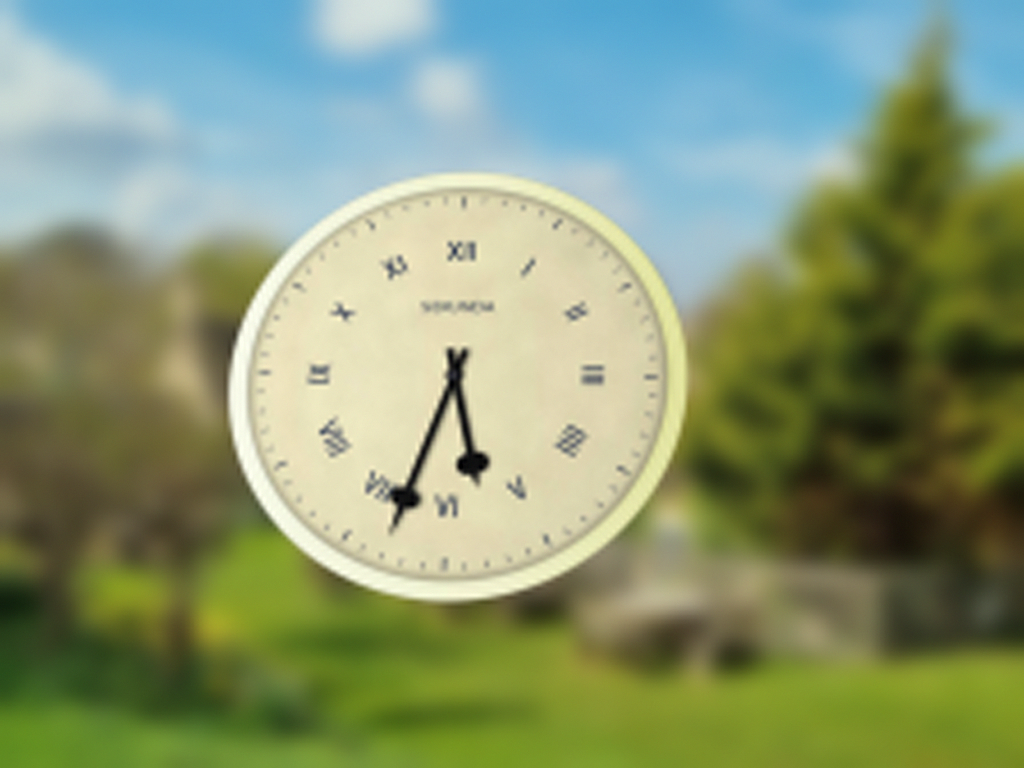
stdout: 5:33
